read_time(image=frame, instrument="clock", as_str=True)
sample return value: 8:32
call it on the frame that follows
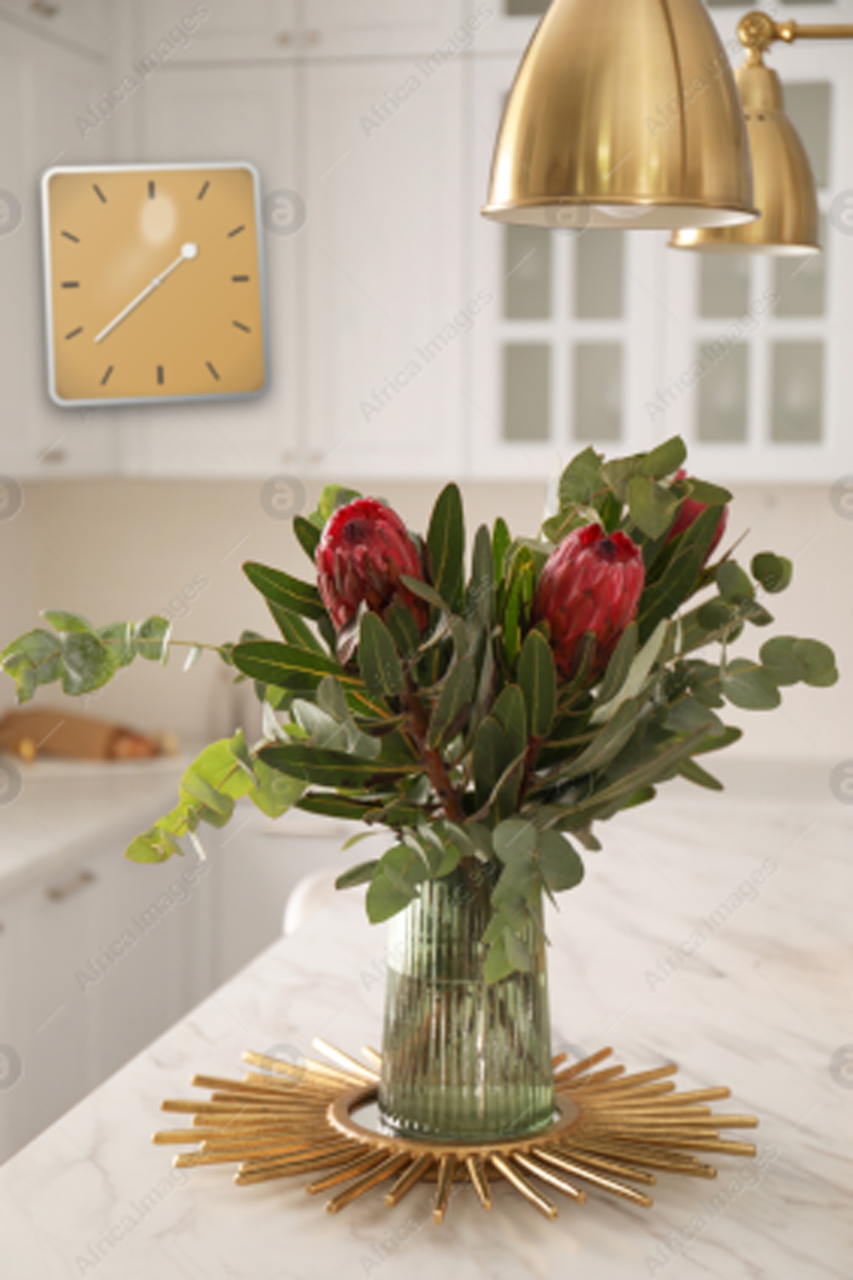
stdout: 1:38
